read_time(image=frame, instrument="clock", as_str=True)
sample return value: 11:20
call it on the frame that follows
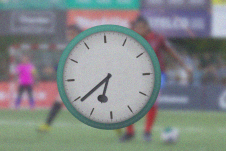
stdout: 6:39
